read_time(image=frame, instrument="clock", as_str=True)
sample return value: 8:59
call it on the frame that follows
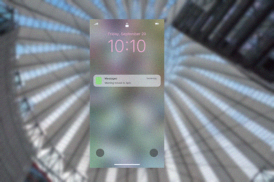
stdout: 10:10
